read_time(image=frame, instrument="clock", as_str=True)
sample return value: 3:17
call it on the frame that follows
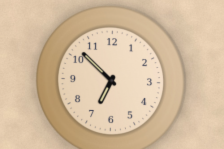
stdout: 6:52
